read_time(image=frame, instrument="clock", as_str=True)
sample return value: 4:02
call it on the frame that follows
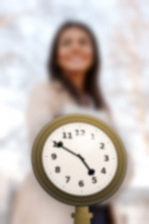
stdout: 4:50
